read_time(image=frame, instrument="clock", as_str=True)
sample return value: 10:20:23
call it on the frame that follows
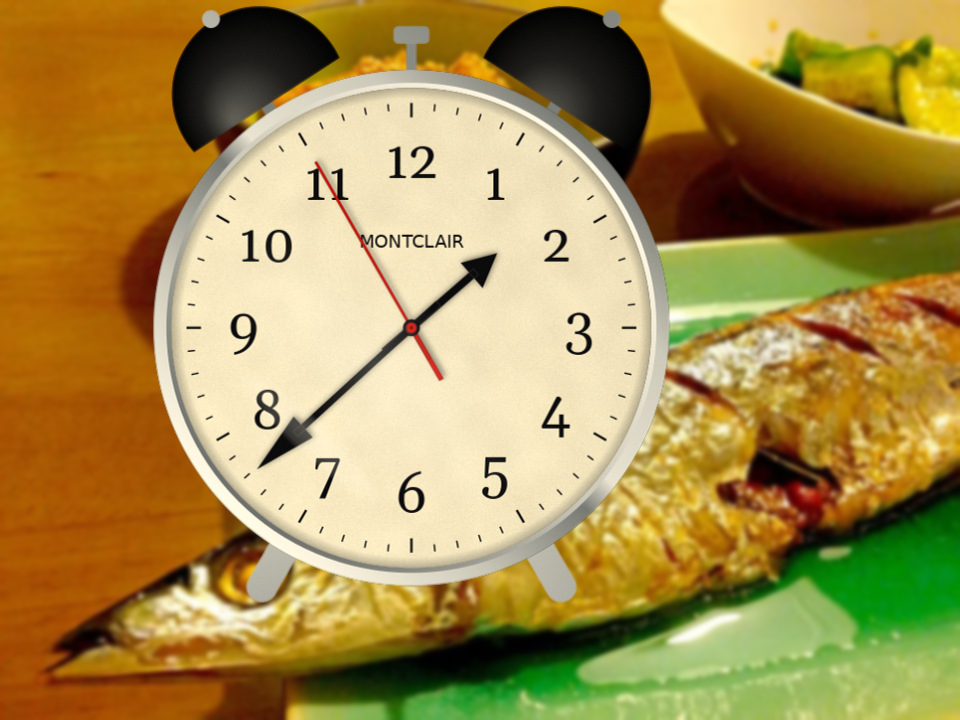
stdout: 1:37:55
